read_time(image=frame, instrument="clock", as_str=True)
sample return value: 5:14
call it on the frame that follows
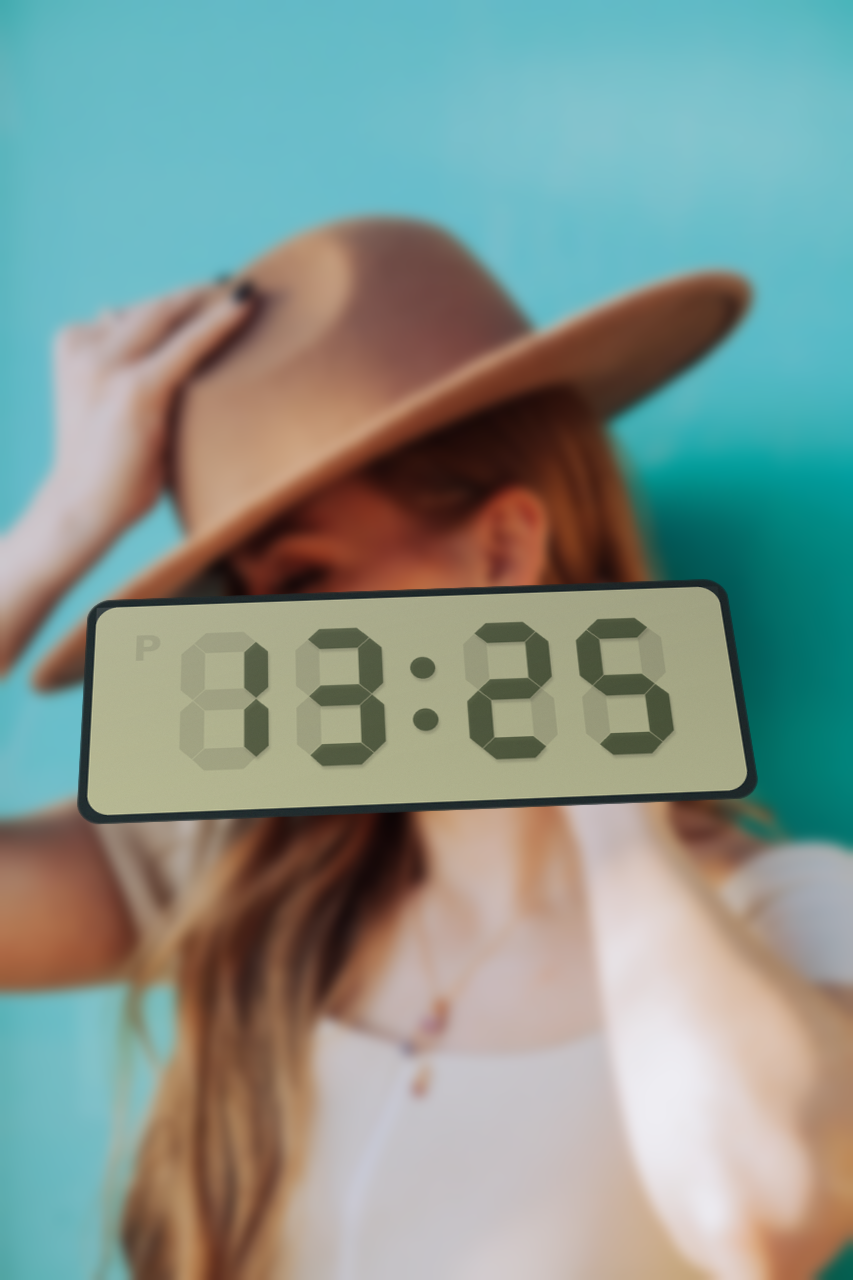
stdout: 13:25
